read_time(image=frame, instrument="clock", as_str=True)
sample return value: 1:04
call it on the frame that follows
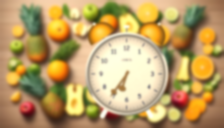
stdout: 6:36
